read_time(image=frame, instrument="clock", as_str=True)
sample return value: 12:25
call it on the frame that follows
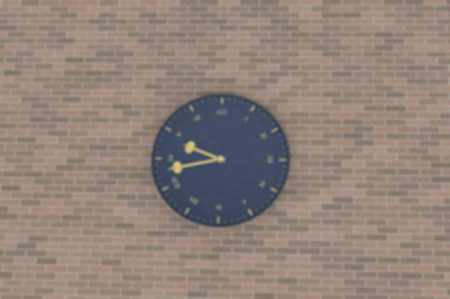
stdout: 9:43
